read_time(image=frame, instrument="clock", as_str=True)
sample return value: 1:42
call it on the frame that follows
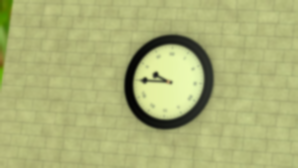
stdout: 9:45
